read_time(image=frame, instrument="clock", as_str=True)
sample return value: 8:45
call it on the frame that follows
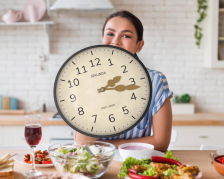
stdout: 2:17
